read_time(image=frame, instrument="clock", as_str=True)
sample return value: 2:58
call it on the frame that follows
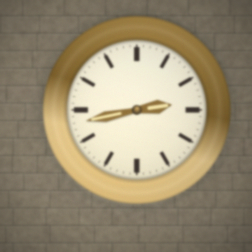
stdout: 2:43
